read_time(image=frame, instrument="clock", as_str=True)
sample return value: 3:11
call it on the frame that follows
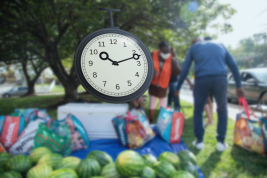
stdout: 10:12
